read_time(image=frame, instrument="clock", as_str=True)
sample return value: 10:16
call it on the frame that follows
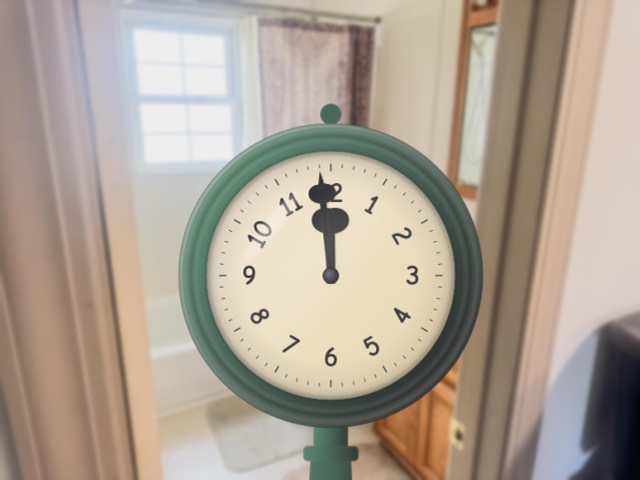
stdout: 11:59
